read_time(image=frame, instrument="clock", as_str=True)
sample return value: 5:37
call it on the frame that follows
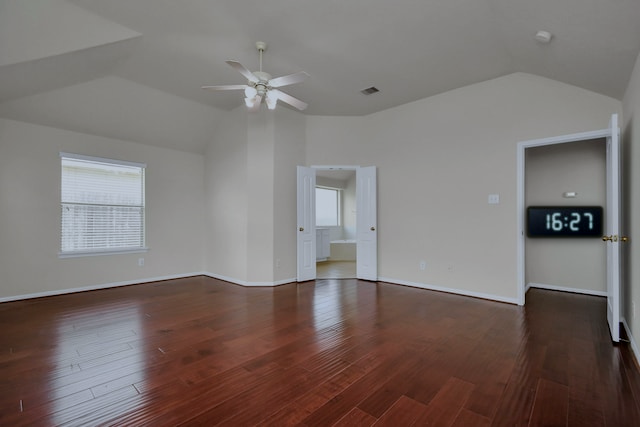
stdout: 16:27
